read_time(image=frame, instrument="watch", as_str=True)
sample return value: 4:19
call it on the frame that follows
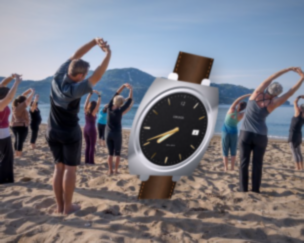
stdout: 7:41
